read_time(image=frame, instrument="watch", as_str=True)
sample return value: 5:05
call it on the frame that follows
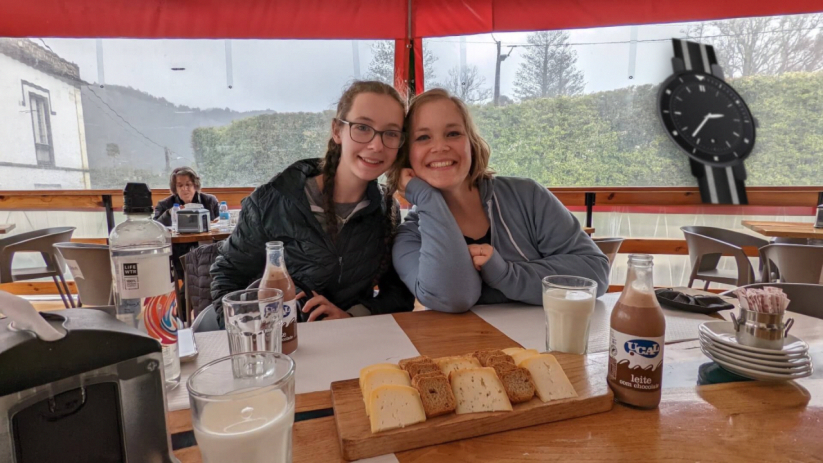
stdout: 2:37
